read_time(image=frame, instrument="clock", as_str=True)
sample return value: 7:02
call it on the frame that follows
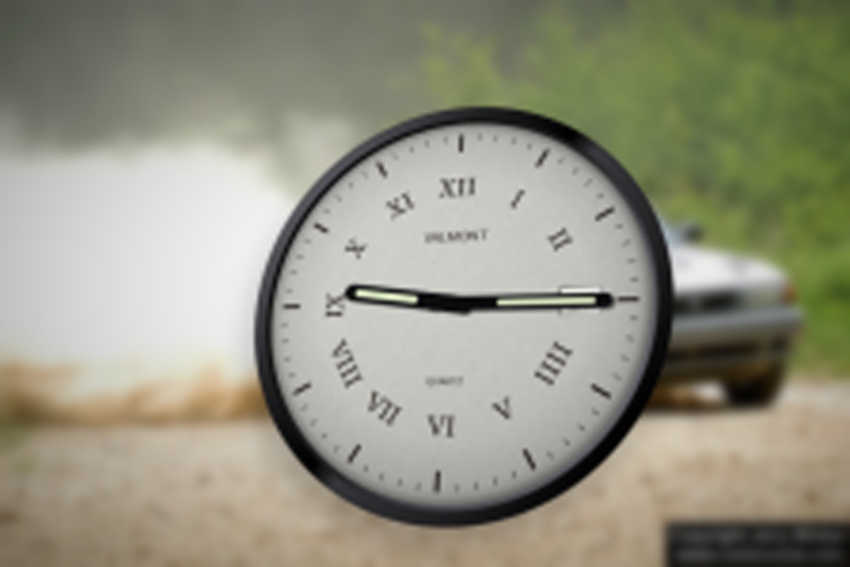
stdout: 9:15
